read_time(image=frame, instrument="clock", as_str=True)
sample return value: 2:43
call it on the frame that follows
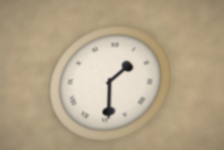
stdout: 1:29
